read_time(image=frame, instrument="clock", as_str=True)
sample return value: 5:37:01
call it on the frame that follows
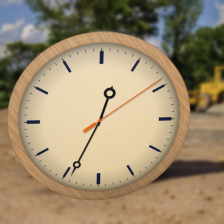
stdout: 12:34:09
